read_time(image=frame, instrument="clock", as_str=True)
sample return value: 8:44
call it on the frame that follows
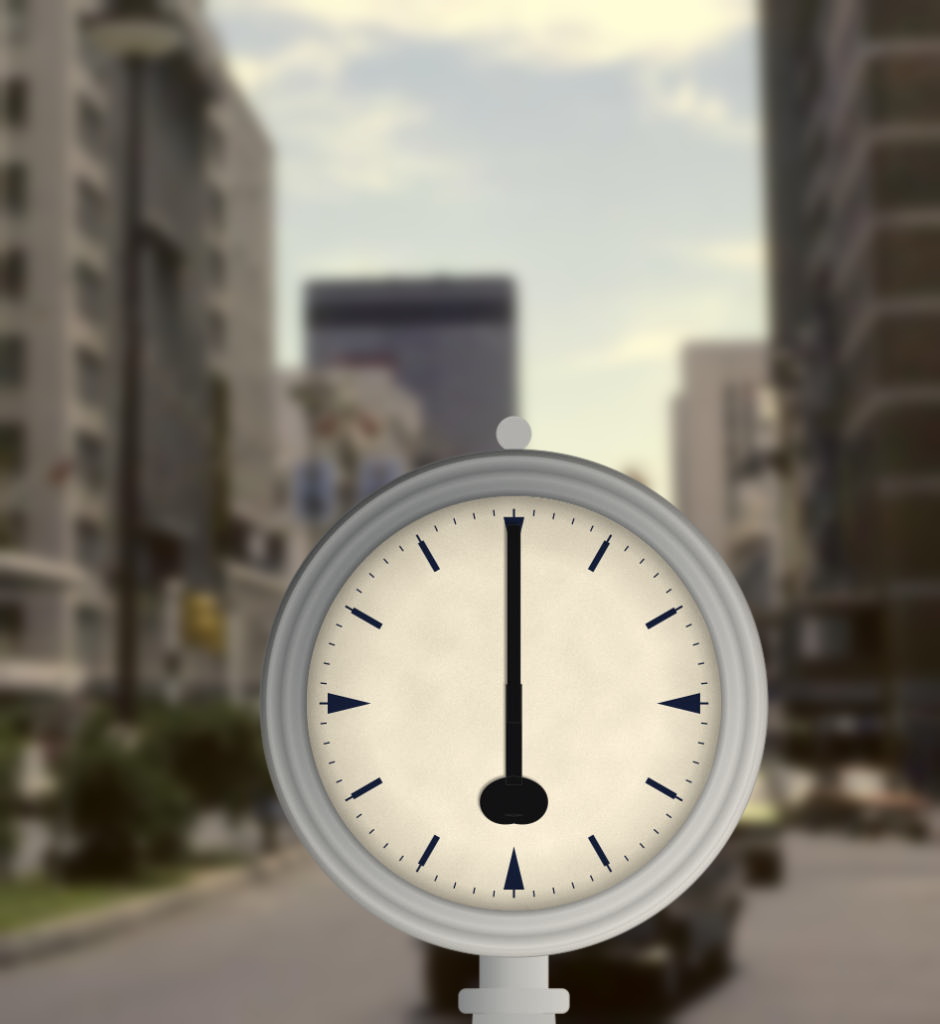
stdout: 6:00
